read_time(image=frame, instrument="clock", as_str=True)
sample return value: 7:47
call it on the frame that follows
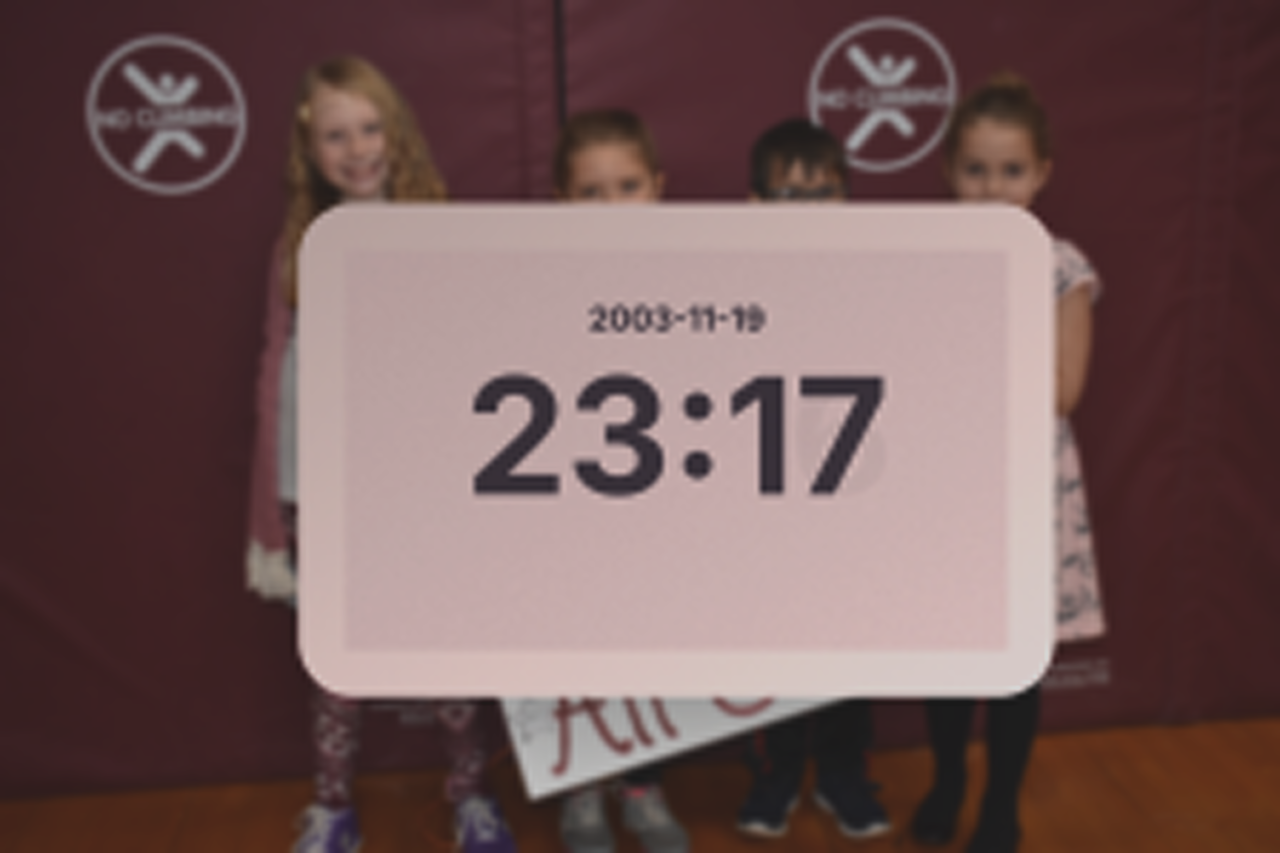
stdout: 23:17
